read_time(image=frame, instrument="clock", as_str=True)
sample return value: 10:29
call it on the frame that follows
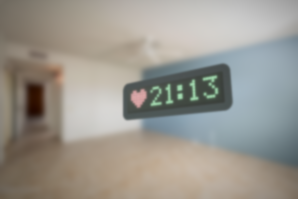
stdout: 21:13
